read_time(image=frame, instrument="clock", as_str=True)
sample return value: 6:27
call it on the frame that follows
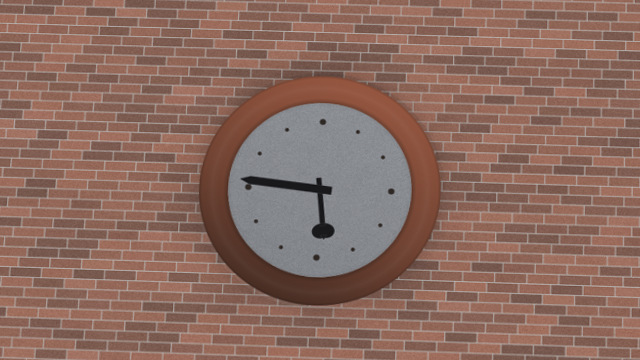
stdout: 5:46
